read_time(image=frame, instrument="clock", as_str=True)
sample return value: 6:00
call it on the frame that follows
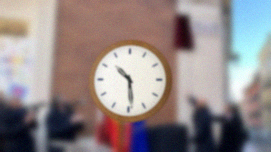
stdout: 10:29
